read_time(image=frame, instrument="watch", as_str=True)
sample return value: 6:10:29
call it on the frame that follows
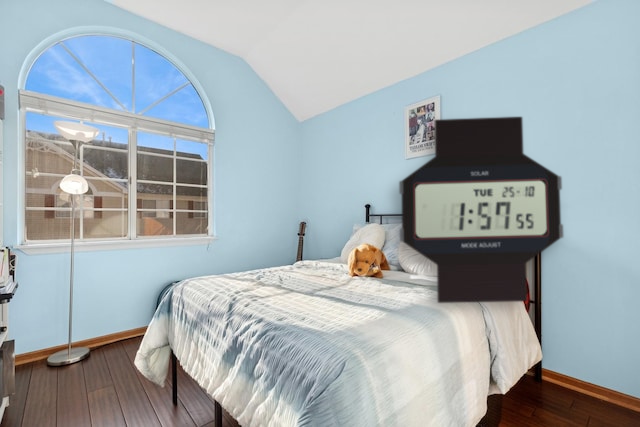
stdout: 1:57:55
